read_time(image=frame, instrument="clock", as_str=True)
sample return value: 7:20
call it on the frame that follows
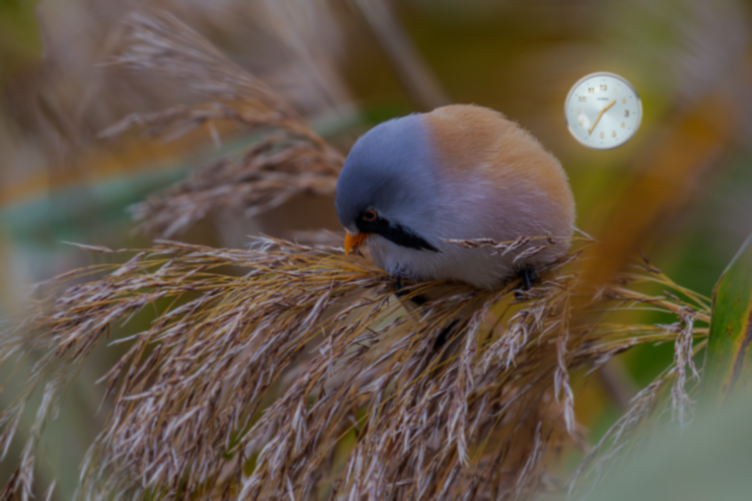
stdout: 1:35
